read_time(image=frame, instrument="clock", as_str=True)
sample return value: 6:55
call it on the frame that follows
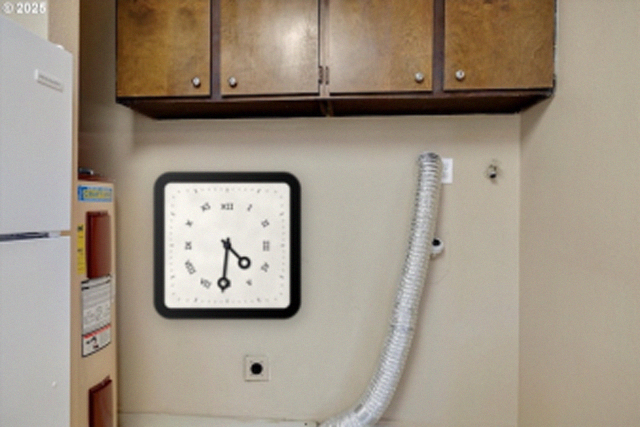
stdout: 4:31
